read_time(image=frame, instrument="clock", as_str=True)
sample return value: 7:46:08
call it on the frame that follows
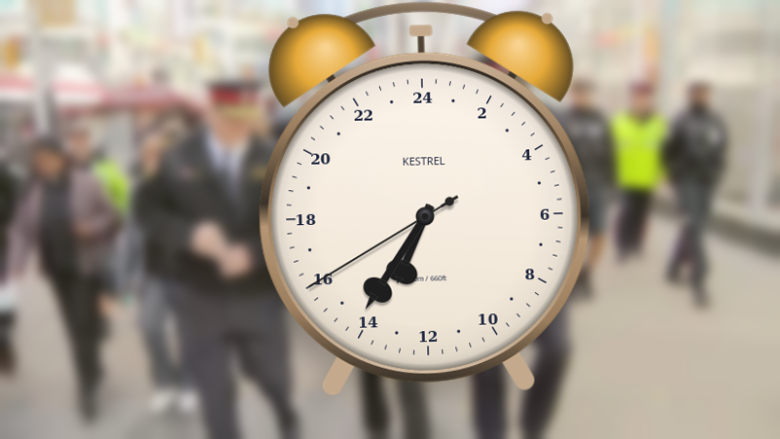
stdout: 13:35:40
